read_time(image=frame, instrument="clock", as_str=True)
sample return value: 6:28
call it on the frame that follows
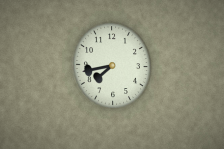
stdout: 7:43
